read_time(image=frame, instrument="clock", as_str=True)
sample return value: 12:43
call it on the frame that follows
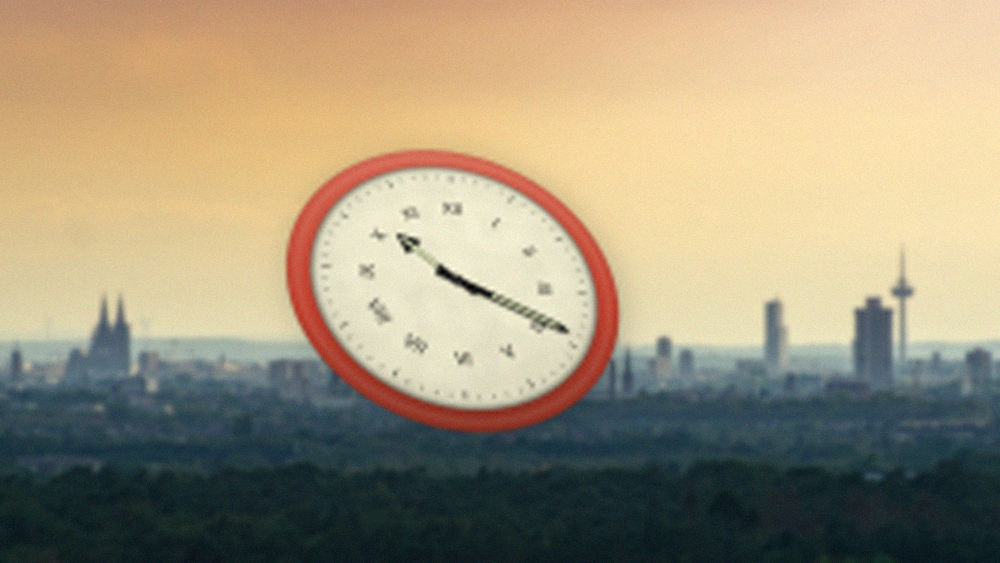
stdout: 10:19
